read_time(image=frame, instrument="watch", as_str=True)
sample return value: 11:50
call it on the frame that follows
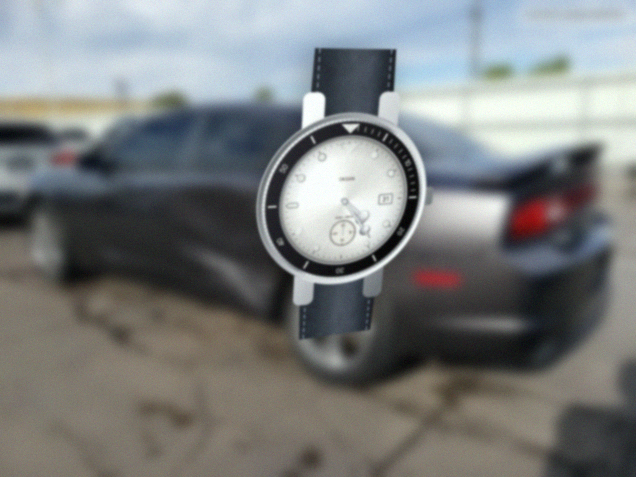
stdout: 4:24
